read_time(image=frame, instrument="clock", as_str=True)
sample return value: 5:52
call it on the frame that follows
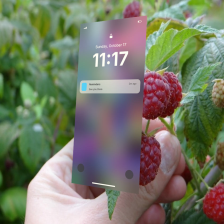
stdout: 11:17
